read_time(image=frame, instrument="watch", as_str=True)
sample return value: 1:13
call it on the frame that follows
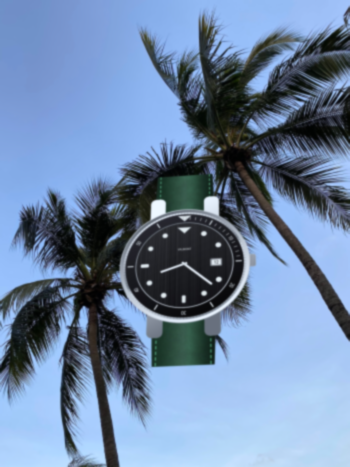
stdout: 8:22
